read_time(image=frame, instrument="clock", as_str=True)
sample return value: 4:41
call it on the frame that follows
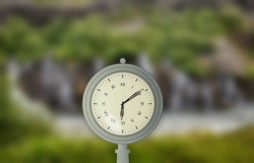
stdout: 6:09
